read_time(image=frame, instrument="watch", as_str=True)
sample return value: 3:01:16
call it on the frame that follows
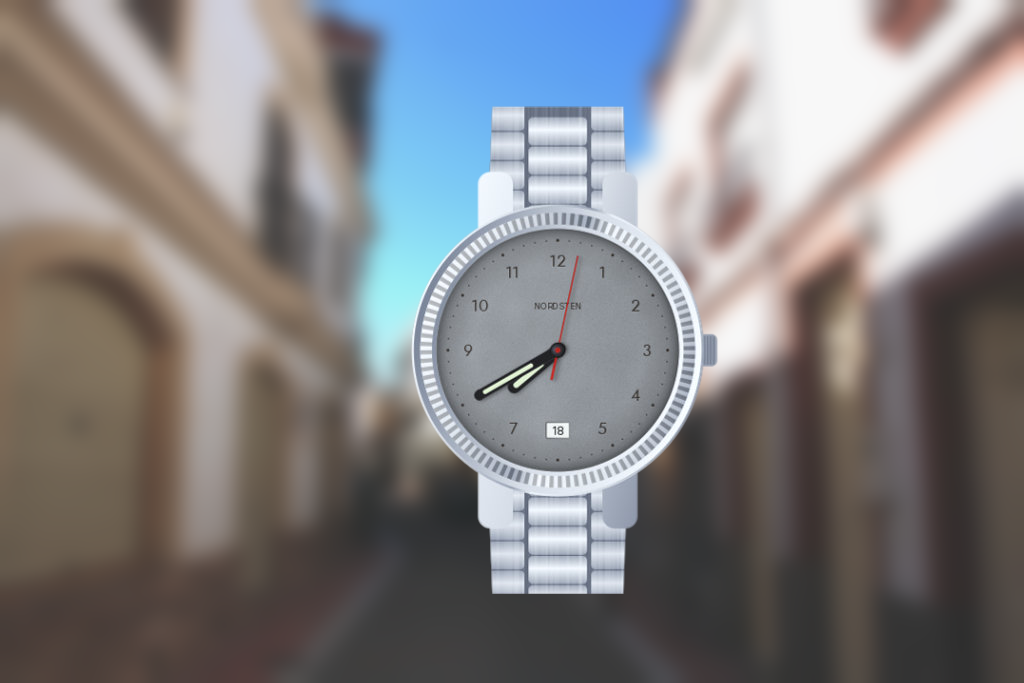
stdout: 7:40:02
